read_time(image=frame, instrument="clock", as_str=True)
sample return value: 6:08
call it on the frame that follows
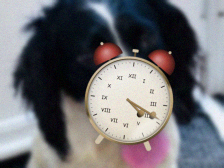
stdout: 4:19
